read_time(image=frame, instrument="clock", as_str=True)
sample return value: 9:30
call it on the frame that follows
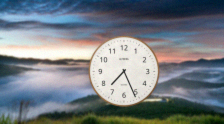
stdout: 7:26
